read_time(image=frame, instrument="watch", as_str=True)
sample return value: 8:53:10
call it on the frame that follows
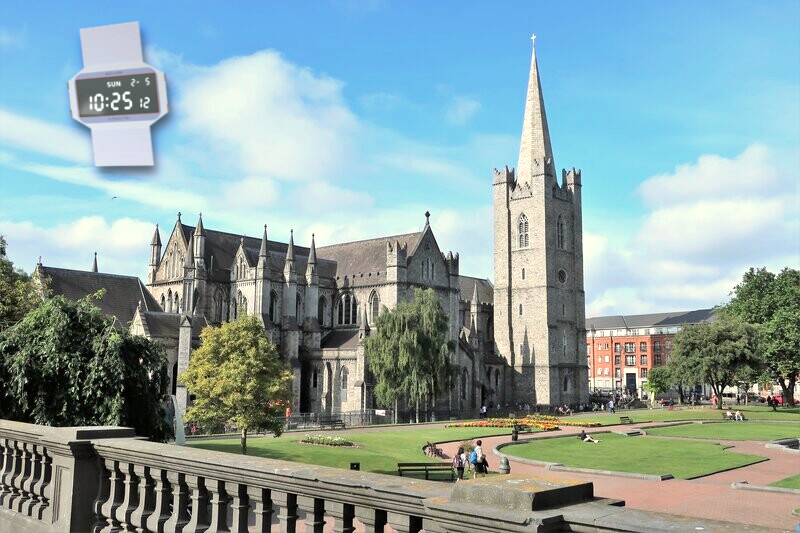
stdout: 10:25:12
